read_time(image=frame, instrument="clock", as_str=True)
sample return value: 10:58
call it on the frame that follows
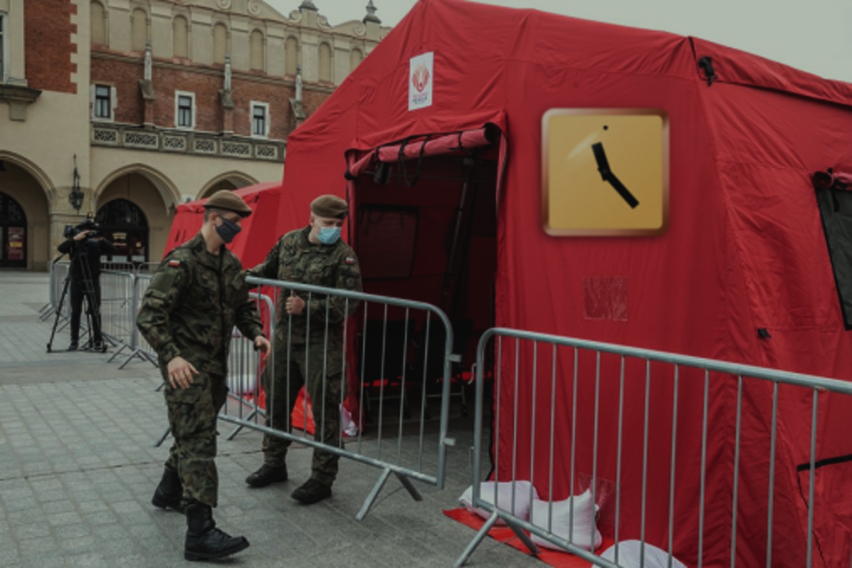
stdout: 11:23
